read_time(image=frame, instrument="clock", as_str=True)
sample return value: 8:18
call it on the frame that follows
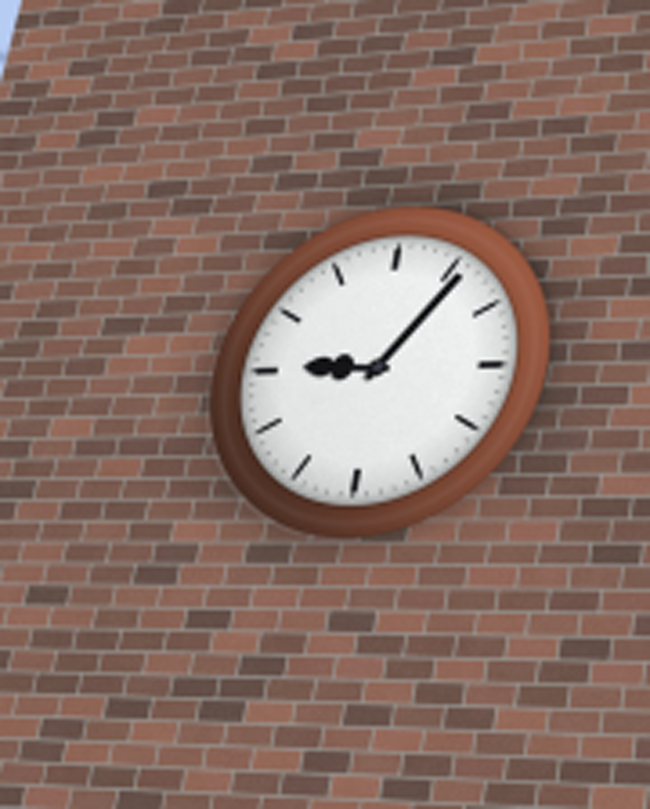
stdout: 9:06
